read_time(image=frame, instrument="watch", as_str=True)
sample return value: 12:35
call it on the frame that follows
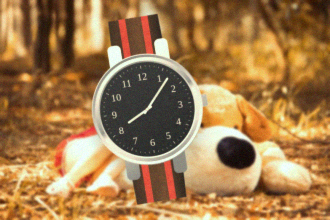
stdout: 8:07
